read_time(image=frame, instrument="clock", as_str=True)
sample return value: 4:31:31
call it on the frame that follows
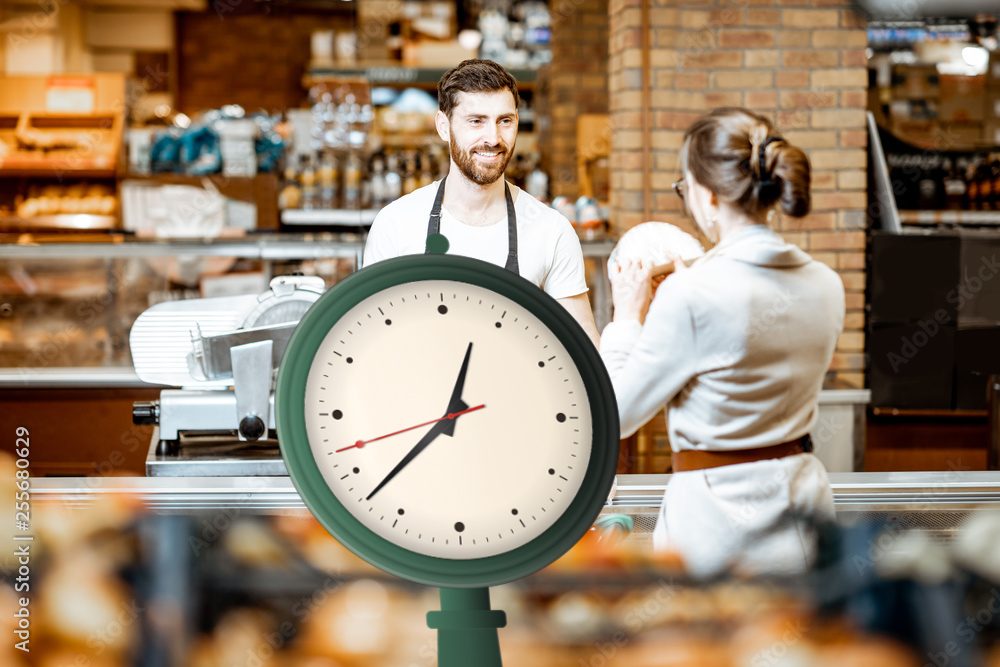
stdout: 12:37:42
